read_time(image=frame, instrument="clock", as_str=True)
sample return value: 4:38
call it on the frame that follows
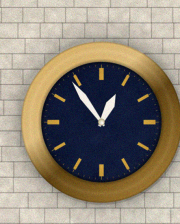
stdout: 12:54
